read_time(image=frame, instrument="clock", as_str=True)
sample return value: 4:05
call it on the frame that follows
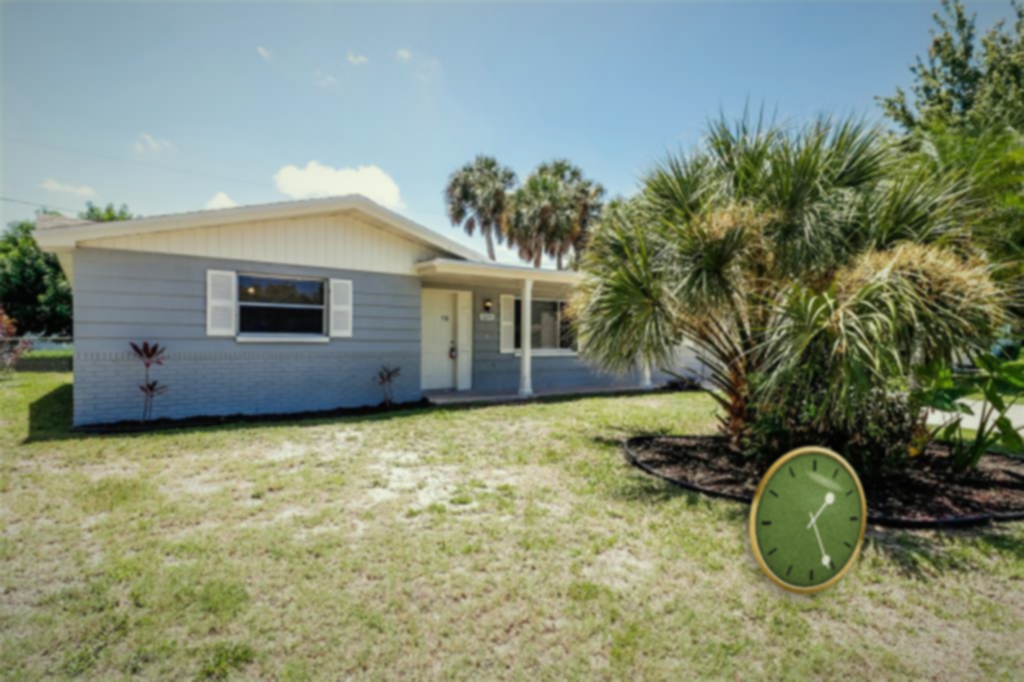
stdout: 1:26
